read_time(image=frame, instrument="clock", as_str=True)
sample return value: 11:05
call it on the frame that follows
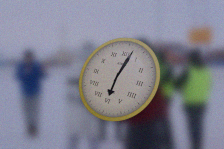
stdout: 6:02
